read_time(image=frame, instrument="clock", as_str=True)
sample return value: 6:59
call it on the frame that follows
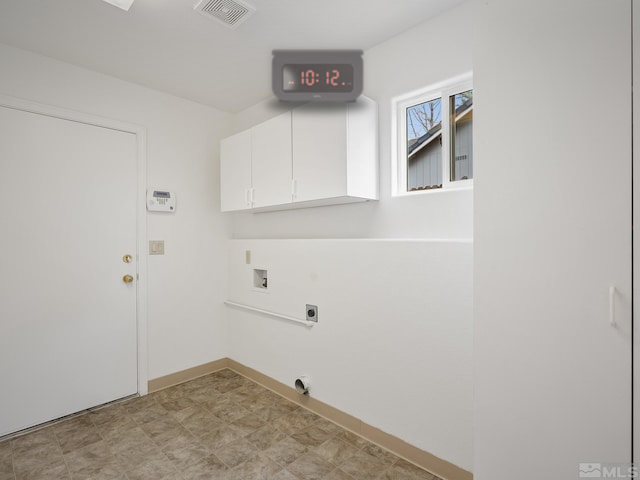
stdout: 10:12
